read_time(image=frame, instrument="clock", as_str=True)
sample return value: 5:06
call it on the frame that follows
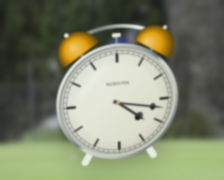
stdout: 4:17
